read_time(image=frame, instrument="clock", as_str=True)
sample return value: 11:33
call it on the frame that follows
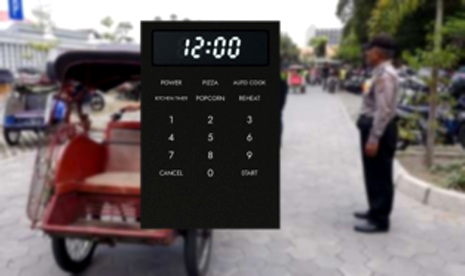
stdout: 12:00
